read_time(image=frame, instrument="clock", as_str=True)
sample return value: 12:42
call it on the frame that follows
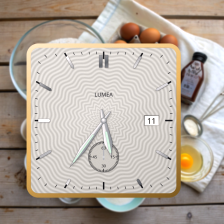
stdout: 5:36
